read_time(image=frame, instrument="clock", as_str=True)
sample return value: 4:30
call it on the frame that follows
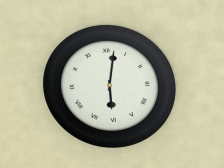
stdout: 6:02
